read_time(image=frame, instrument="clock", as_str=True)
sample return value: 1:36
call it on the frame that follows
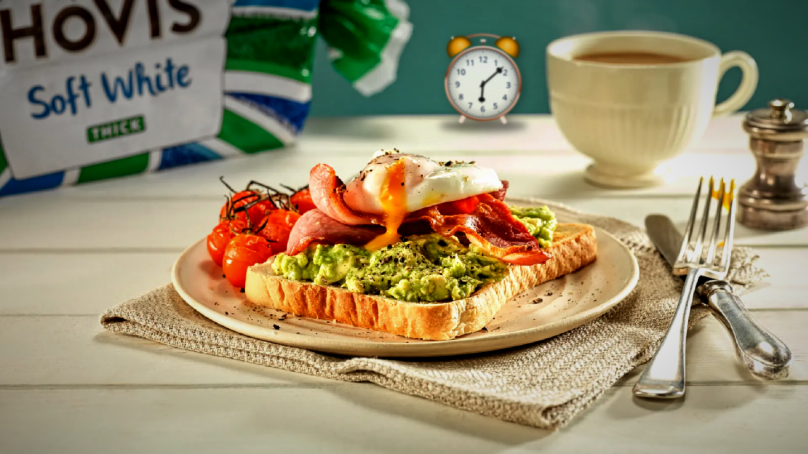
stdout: 6:08
